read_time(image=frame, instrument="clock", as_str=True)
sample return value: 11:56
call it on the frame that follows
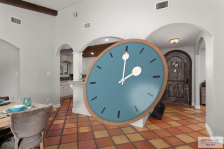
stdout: 2:00
